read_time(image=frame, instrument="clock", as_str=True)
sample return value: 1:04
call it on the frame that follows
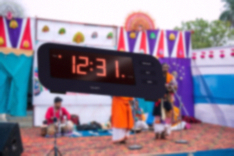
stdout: 12:31
